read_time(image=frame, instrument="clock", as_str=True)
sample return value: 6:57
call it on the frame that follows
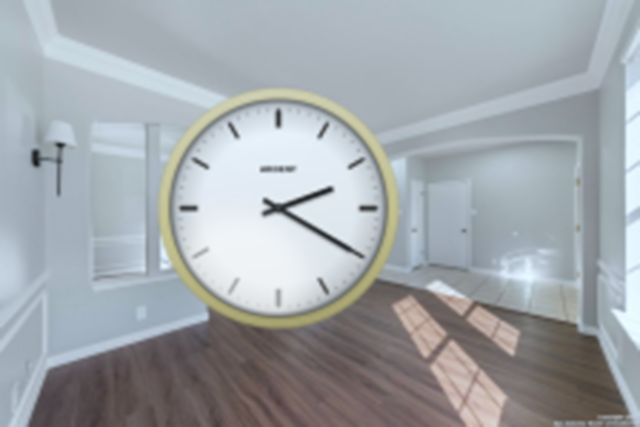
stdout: 2:20
